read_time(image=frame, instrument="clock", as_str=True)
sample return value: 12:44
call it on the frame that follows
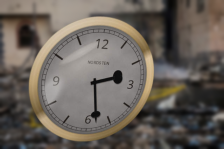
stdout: 2:28
